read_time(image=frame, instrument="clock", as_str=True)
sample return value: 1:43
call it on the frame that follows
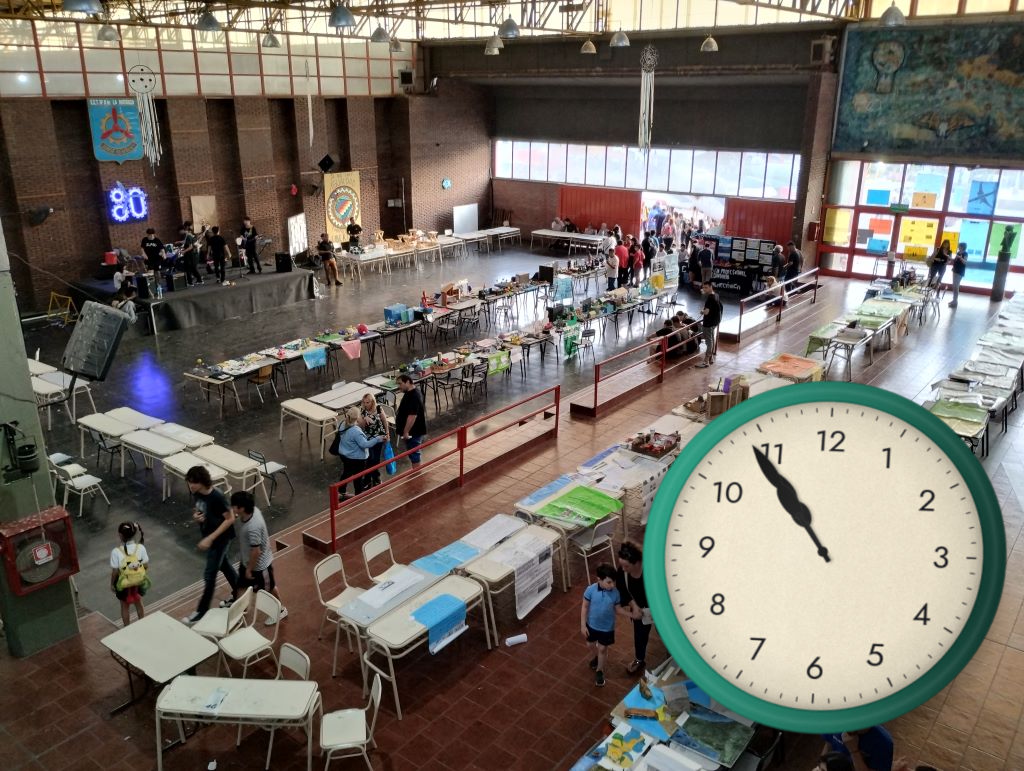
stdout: 10:54
